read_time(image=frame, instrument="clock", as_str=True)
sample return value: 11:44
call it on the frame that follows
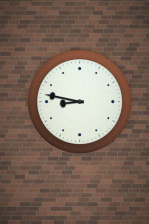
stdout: 8:47
